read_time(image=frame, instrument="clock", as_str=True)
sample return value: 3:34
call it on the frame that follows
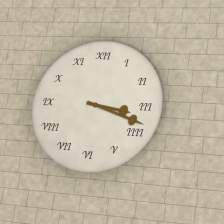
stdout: 3:18
